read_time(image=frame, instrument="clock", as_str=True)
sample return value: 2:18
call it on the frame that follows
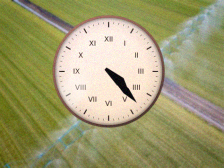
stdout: 4:23
